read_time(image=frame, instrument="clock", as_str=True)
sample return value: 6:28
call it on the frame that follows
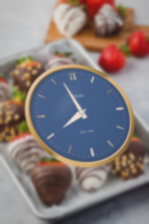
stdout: 7:57
